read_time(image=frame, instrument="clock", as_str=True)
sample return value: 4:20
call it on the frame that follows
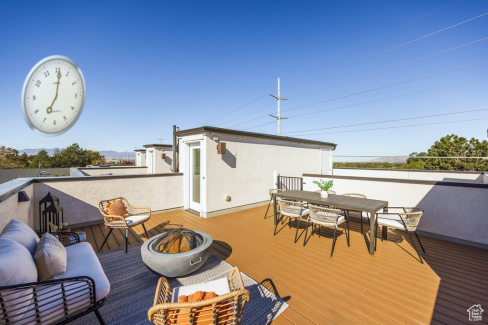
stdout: 7:01
